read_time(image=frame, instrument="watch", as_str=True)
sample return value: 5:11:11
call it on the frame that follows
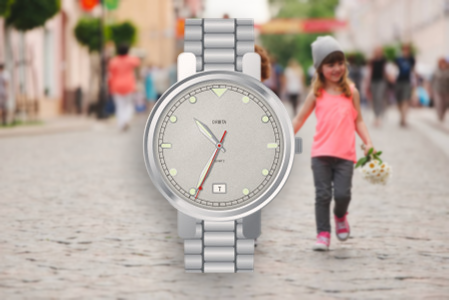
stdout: 10:34:34
